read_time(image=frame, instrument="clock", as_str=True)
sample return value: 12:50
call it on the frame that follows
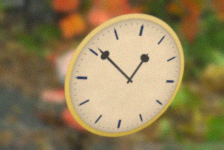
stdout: 12:51
